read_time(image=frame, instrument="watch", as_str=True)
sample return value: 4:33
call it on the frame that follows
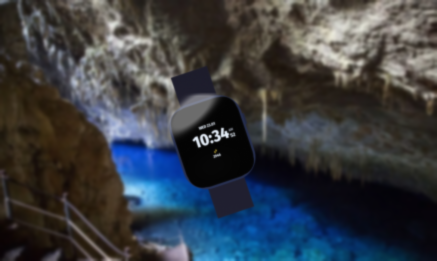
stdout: 10:34
